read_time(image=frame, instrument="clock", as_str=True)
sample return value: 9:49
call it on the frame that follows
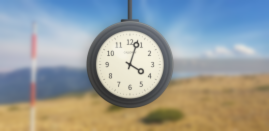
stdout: 4:03
